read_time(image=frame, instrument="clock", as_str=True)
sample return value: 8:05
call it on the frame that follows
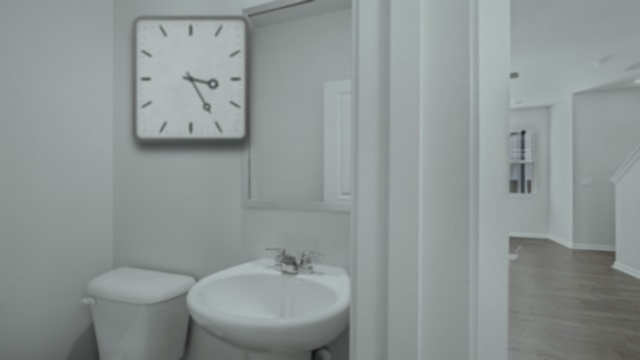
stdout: 3:25
